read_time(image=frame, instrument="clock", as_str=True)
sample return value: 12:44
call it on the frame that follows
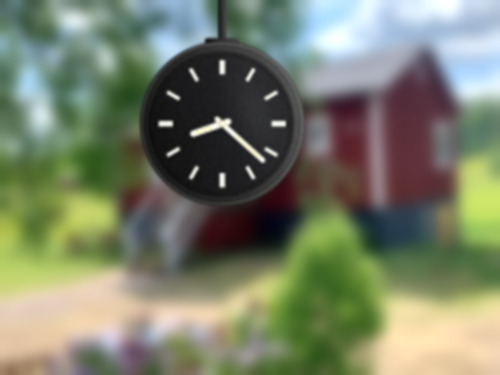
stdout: 8:22
